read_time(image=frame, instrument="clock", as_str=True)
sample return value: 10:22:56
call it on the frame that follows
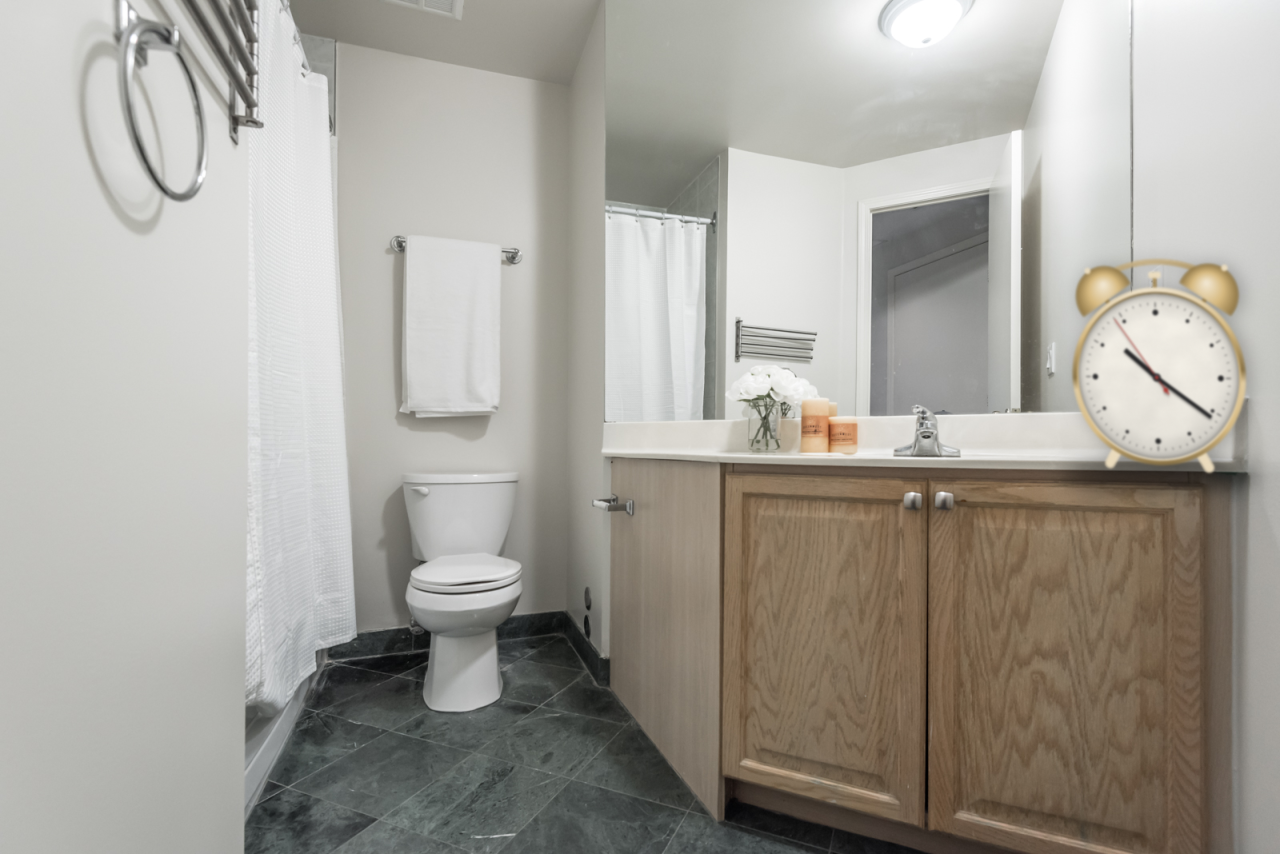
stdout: 10:20:54
